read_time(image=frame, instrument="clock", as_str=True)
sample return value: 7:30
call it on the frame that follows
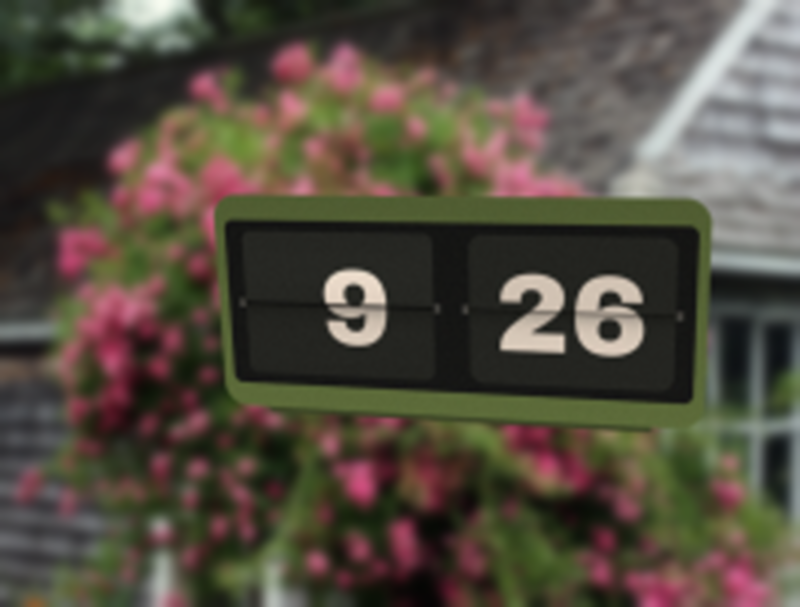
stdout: 9:26
